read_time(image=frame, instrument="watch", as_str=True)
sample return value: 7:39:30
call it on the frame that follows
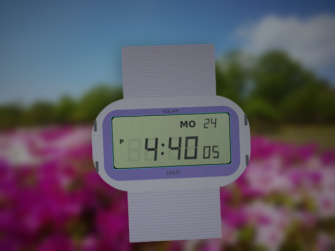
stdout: 4:40:05
